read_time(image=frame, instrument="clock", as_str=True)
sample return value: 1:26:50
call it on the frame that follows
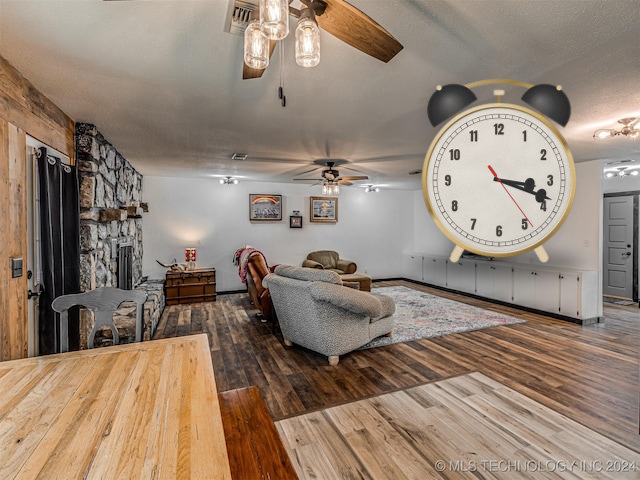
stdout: 3:18:24
